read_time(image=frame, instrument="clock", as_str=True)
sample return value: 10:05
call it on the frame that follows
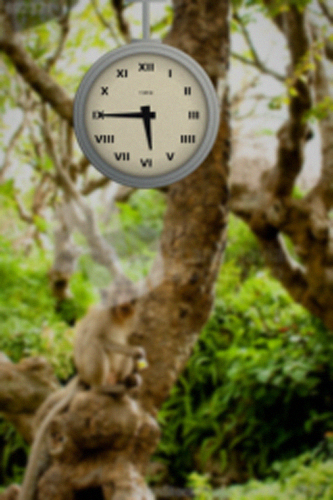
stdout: 5:45
